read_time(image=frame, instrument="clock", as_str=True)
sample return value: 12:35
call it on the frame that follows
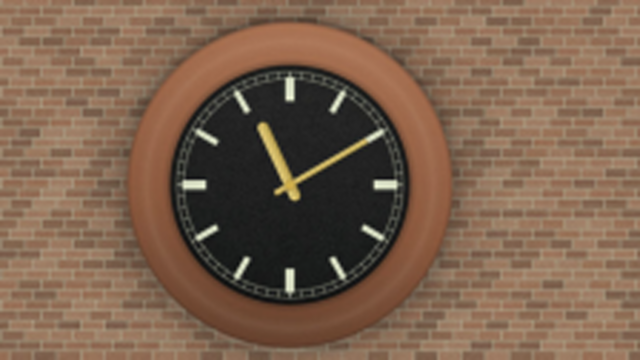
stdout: 11:10
